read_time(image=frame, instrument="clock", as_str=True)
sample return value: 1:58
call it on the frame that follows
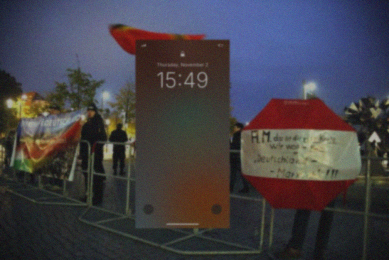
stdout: 15:49
